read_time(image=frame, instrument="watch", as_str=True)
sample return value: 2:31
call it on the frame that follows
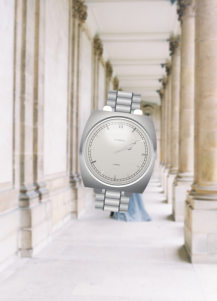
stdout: 2:09
